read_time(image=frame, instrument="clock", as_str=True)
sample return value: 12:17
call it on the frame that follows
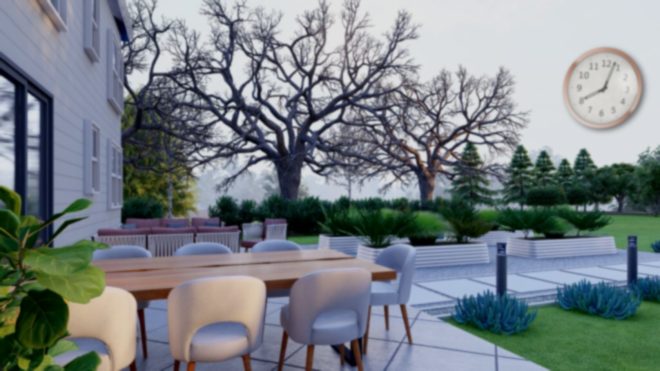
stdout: 8:03
